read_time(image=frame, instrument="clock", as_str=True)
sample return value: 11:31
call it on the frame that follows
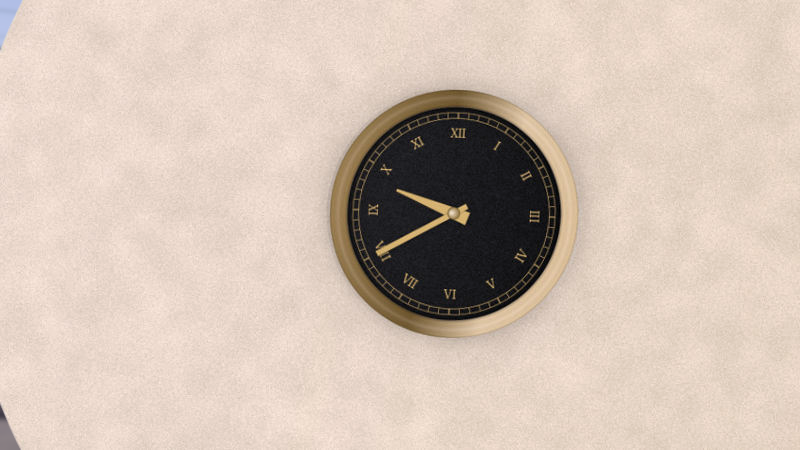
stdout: 9:40
